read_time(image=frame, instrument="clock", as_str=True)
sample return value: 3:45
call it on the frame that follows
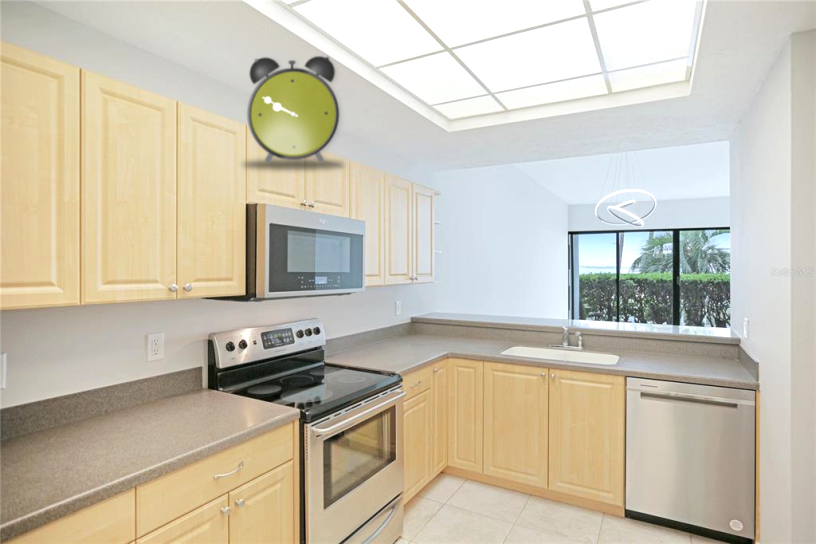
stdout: 9:50
